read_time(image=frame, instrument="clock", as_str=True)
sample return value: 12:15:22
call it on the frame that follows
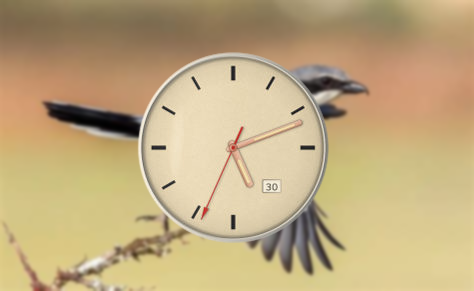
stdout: 5:11:34
